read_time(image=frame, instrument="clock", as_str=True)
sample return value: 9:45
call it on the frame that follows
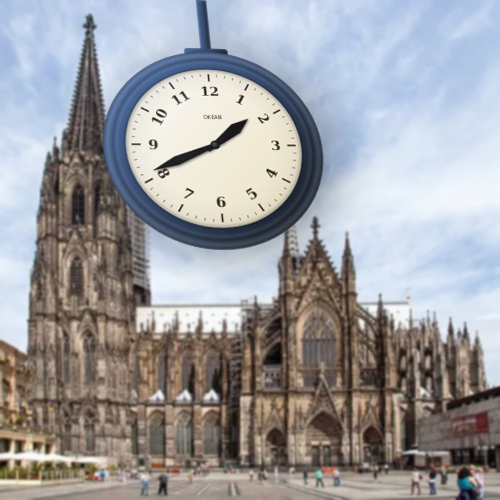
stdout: 1:41
